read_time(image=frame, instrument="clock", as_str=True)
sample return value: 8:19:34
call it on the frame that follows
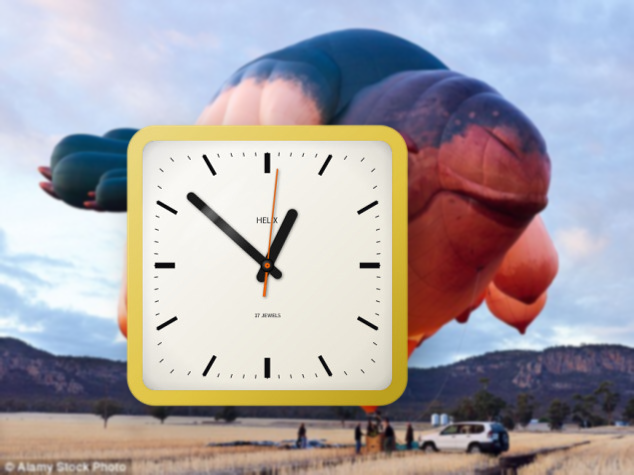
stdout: 12:52:01
